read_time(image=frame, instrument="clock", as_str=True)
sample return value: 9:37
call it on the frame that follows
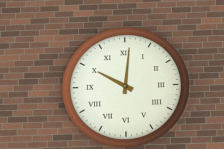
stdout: 10:01
